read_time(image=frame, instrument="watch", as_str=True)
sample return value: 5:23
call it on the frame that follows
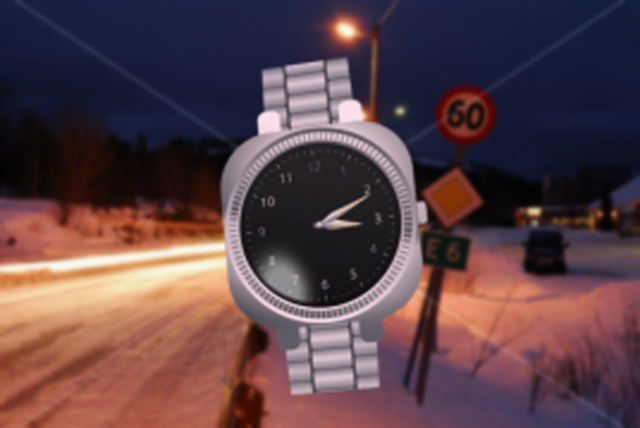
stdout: 3:11
